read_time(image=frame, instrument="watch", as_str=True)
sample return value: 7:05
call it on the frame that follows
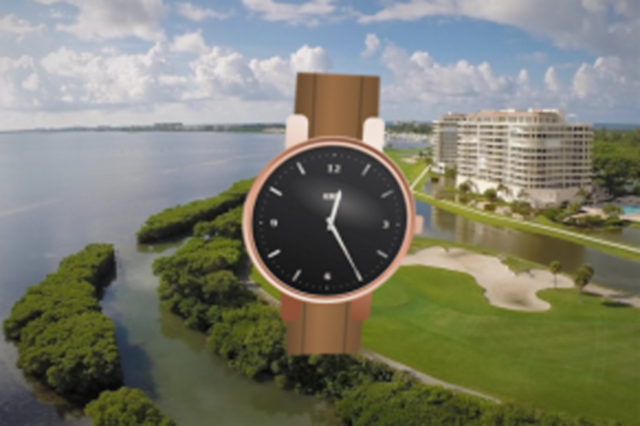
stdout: 12:25
